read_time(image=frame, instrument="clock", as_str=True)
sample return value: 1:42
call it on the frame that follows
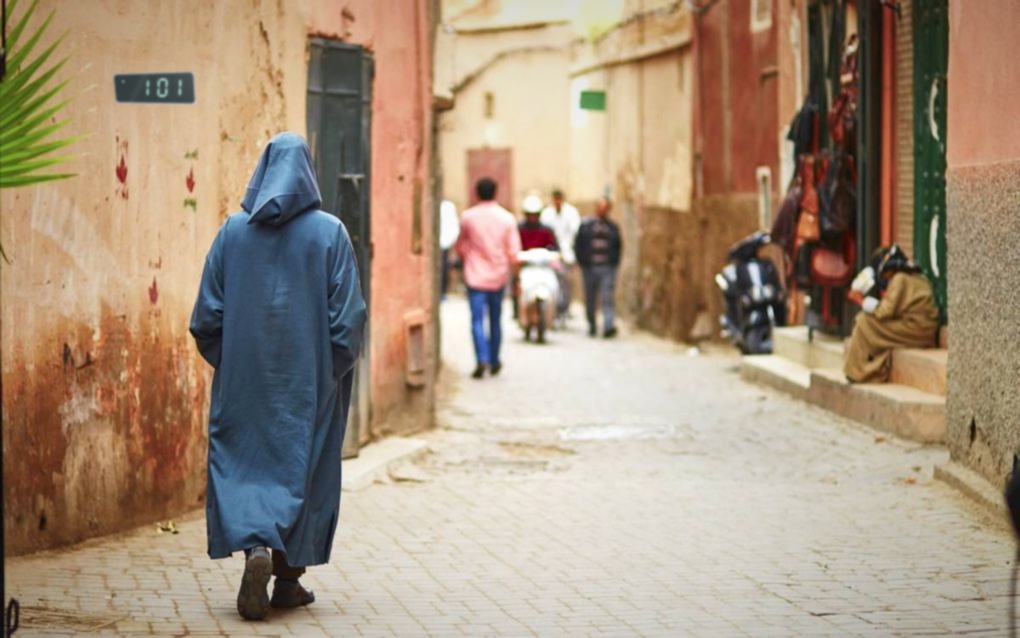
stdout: 1:01
